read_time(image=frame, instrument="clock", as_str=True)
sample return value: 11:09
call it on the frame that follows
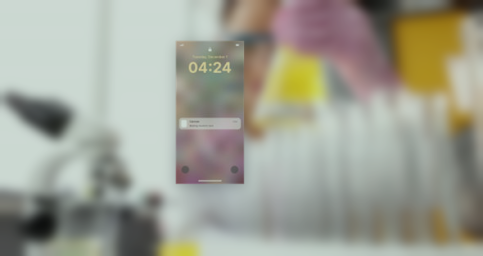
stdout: 4:24
